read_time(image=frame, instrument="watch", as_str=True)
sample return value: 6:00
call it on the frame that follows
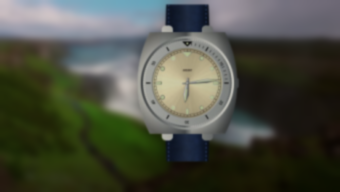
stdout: 6:14
